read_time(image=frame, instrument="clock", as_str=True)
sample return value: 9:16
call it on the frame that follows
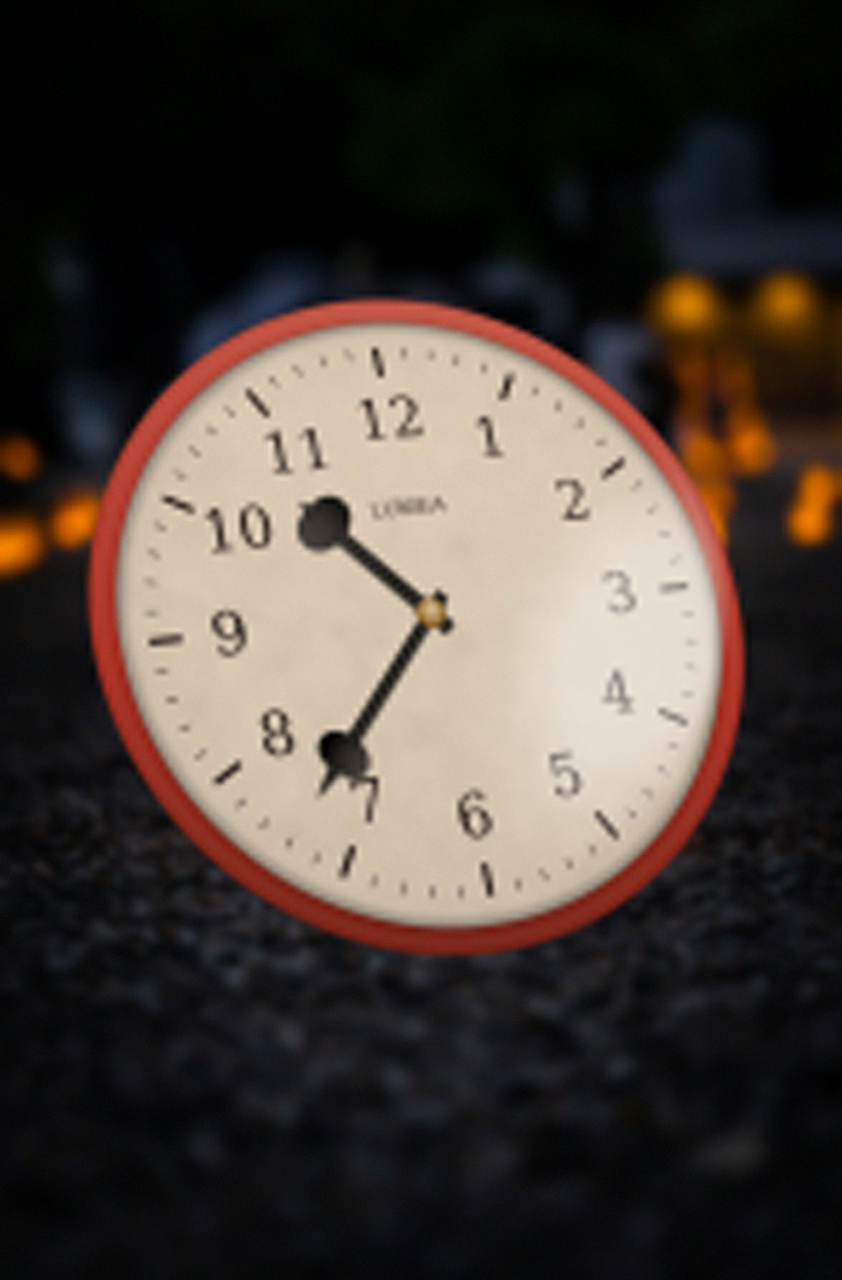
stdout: 10:37
